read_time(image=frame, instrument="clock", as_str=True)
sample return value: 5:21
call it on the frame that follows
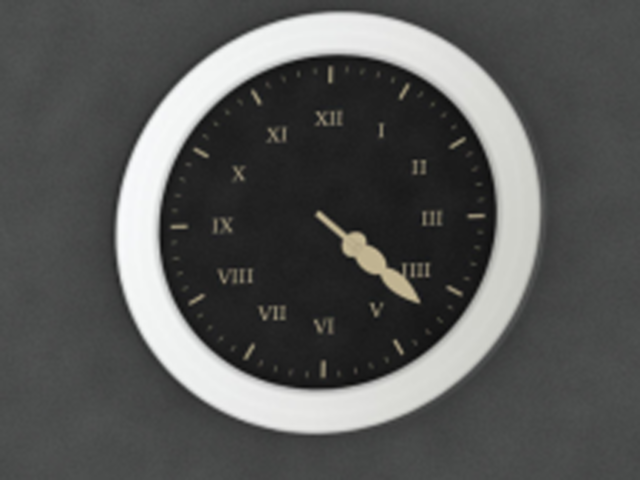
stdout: 4:22
